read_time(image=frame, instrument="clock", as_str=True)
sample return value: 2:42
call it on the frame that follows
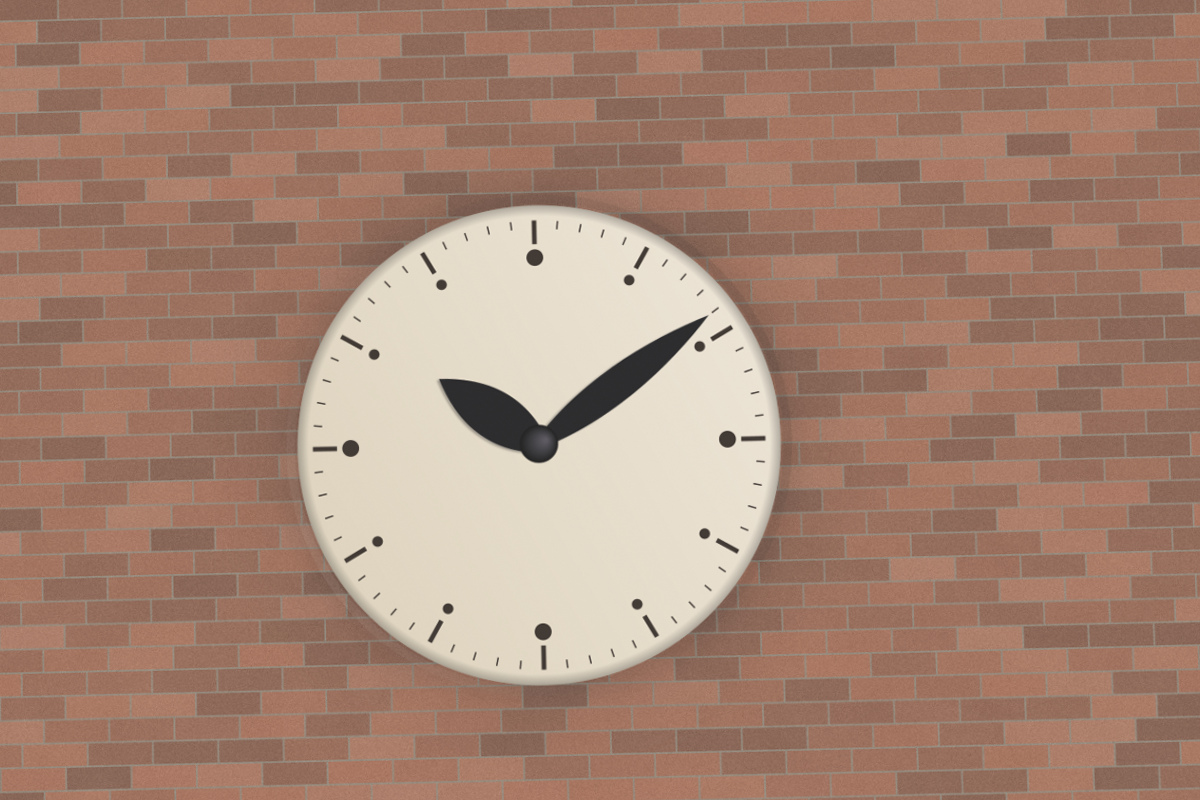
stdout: 10:09
